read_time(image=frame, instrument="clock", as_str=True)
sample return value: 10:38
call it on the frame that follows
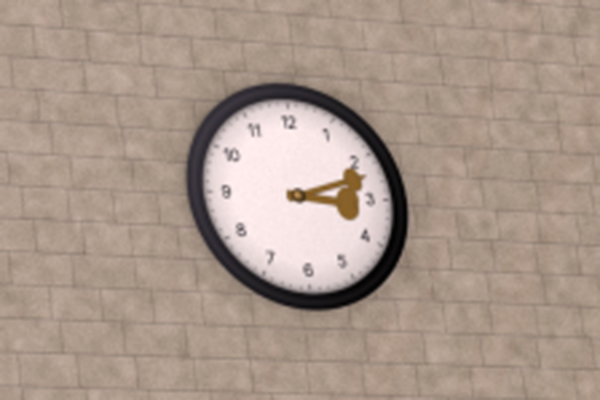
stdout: 3:12
